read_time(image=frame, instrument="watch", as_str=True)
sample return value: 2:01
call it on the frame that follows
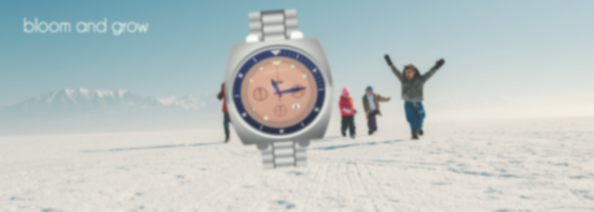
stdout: 11:14
